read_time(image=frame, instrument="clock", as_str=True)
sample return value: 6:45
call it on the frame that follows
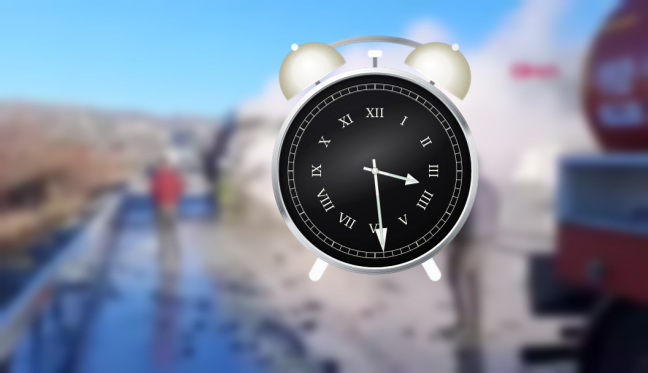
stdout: 3:29
